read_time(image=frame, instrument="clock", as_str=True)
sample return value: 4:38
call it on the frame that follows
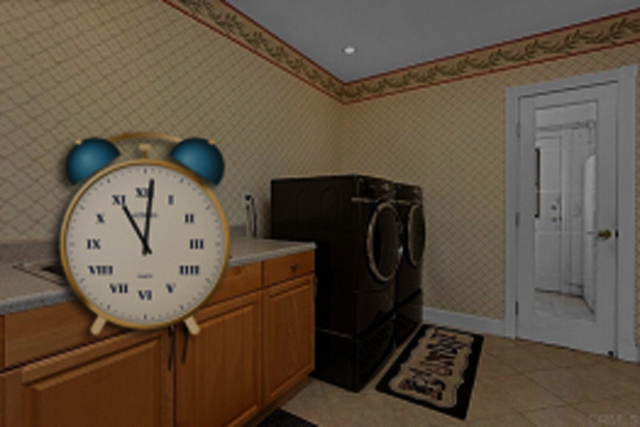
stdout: 11:01
